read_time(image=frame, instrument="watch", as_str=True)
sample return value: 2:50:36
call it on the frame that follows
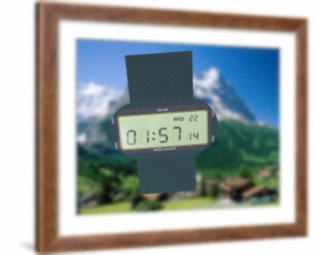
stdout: 1:57:14
